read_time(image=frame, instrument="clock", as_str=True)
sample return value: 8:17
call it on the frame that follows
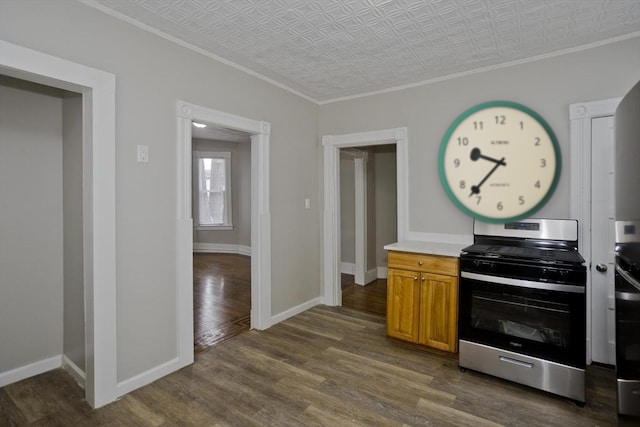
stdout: 9:37
